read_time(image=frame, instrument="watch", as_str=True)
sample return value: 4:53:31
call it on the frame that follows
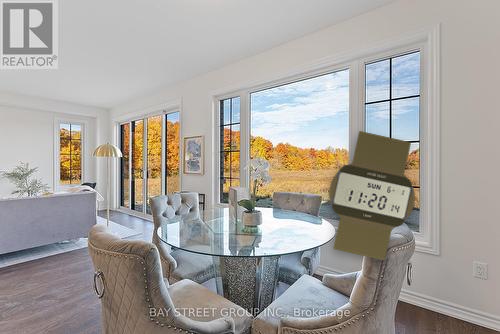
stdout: 11:20:14
